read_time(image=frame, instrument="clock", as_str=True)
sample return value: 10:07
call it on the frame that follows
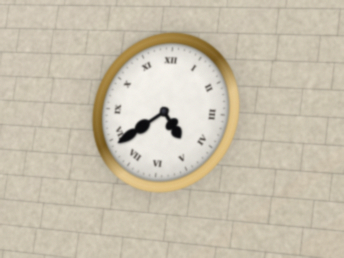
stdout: 4:39
